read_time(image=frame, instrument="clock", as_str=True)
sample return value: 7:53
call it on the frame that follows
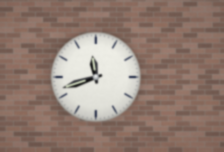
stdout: 11:42
